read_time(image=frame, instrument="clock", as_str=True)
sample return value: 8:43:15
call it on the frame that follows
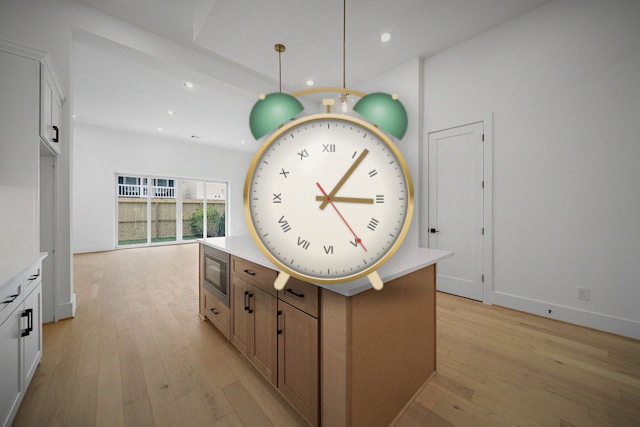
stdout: 3:06:24
